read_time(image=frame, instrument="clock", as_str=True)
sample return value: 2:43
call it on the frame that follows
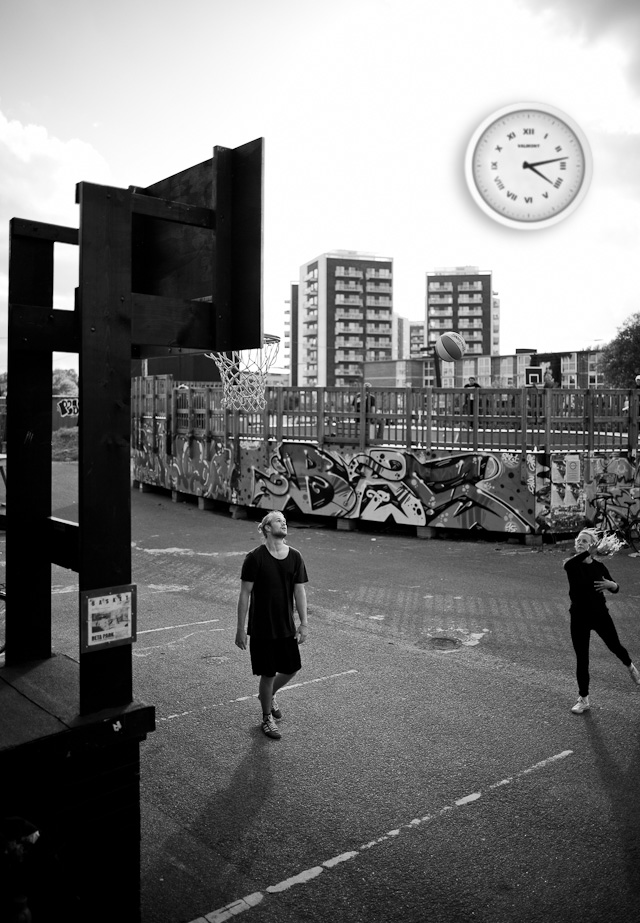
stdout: 4:13
